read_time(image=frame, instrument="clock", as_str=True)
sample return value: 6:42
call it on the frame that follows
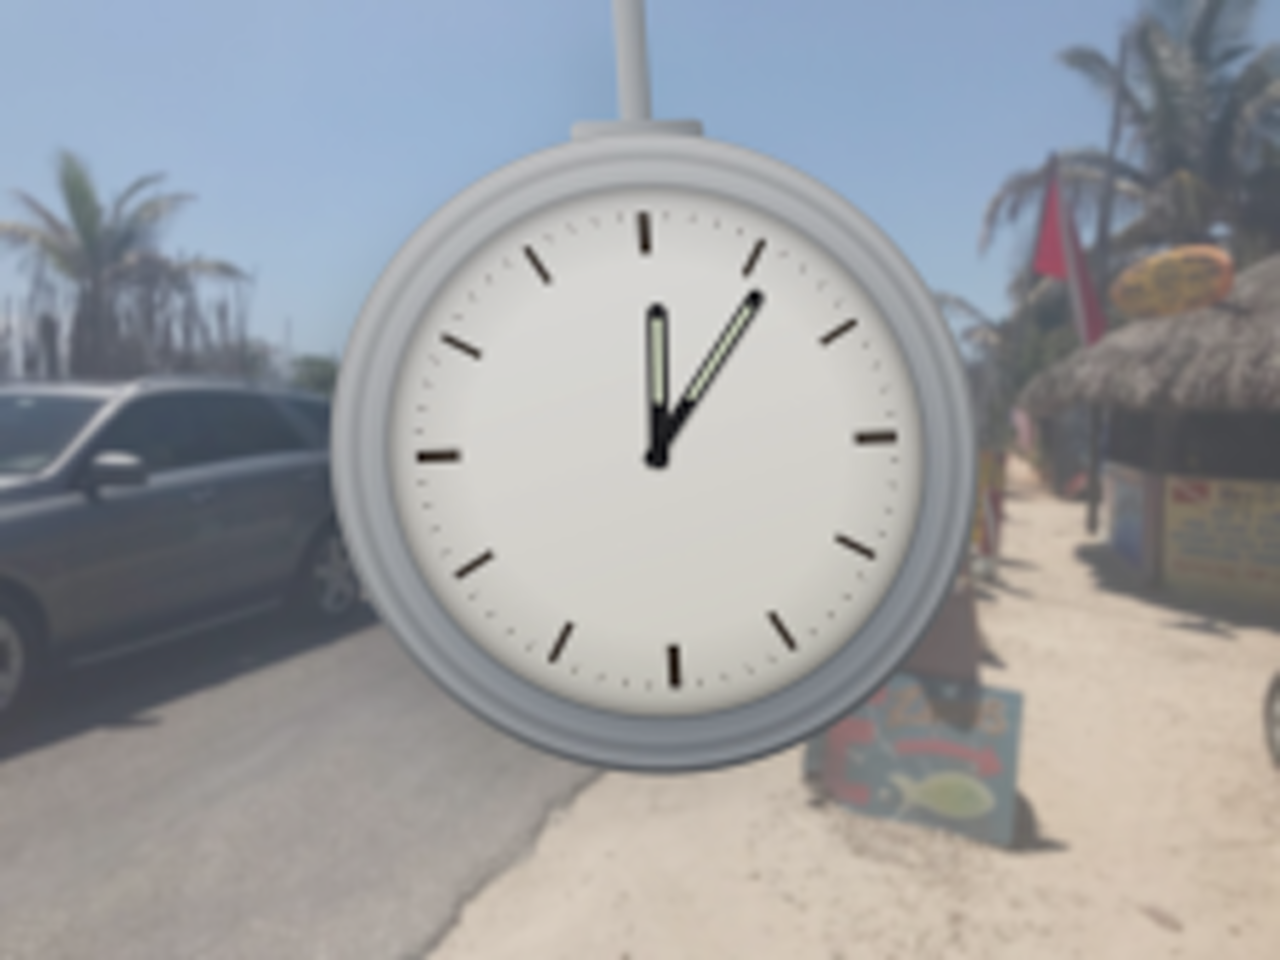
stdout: 12:06
